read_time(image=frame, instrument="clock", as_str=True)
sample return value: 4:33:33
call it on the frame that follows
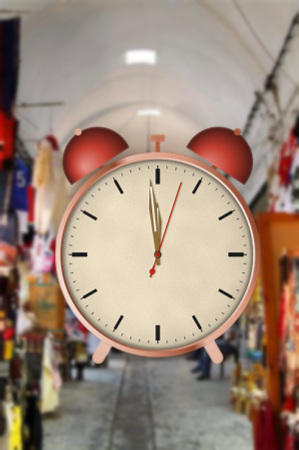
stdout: 11:59:03
